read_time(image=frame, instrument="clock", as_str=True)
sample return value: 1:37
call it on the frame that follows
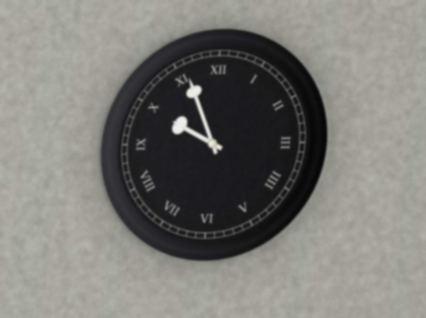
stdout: 9:56
